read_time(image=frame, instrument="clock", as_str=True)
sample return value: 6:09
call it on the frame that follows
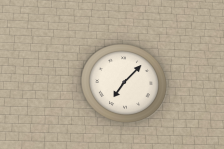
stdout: 7:07
